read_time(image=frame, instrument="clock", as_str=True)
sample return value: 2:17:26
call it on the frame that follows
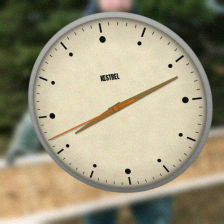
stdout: 8:11:42
